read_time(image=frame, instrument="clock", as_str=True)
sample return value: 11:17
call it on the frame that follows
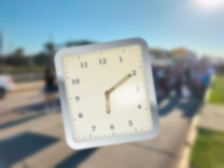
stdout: 6:10
